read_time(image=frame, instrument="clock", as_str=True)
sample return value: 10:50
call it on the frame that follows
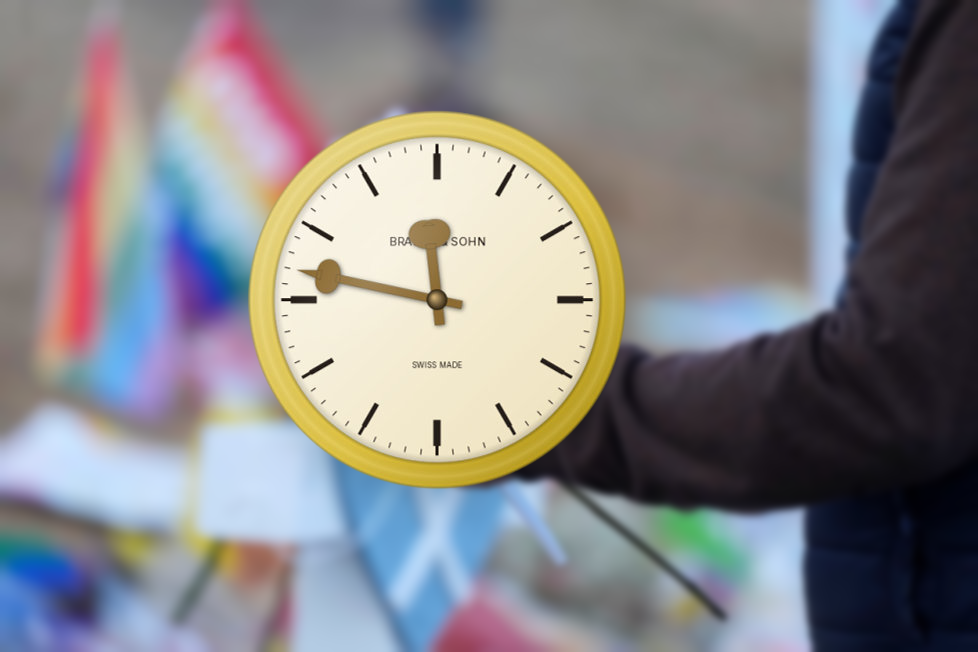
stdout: 11:47
